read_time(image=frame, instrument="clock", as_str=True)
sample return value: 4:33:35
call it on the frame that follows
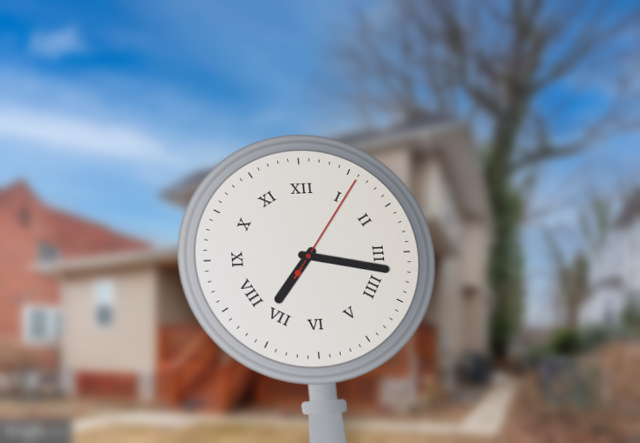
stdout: 7:17:06
